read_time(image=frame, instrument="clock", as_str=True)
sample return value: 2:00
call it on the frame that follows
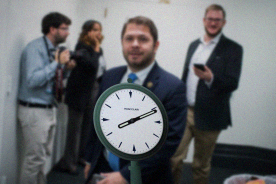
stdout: 8:11
